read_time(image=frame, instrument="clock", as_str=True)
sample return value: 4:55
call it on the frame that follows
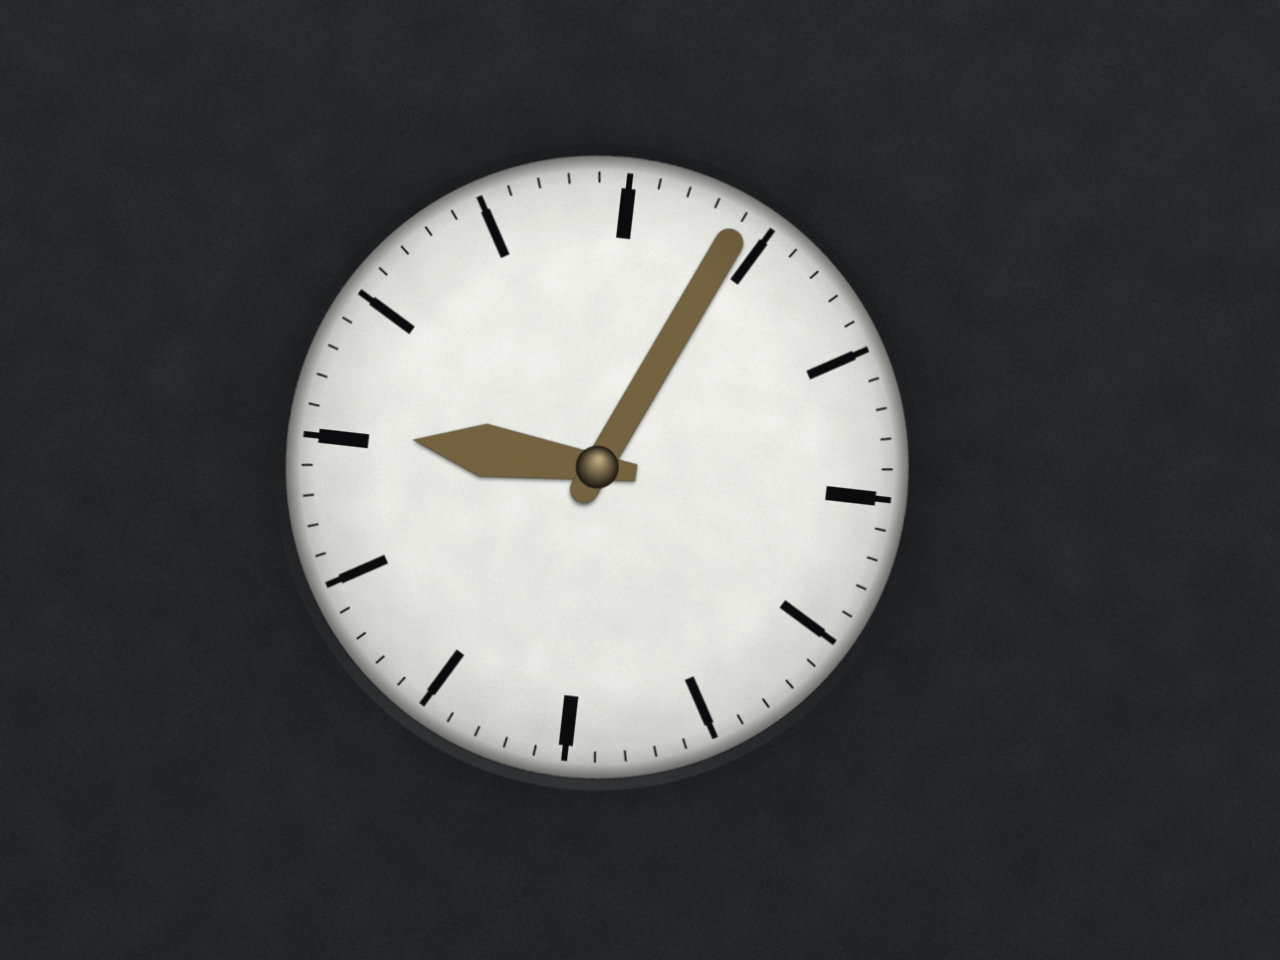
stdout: 9:04
